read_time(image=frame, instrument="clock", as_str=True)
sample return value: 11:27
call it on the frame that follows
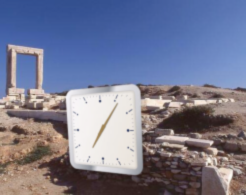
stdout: 7:06
